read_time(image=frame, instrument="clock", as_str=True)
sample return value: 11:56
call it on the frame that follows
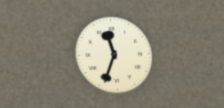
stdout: 11:34
